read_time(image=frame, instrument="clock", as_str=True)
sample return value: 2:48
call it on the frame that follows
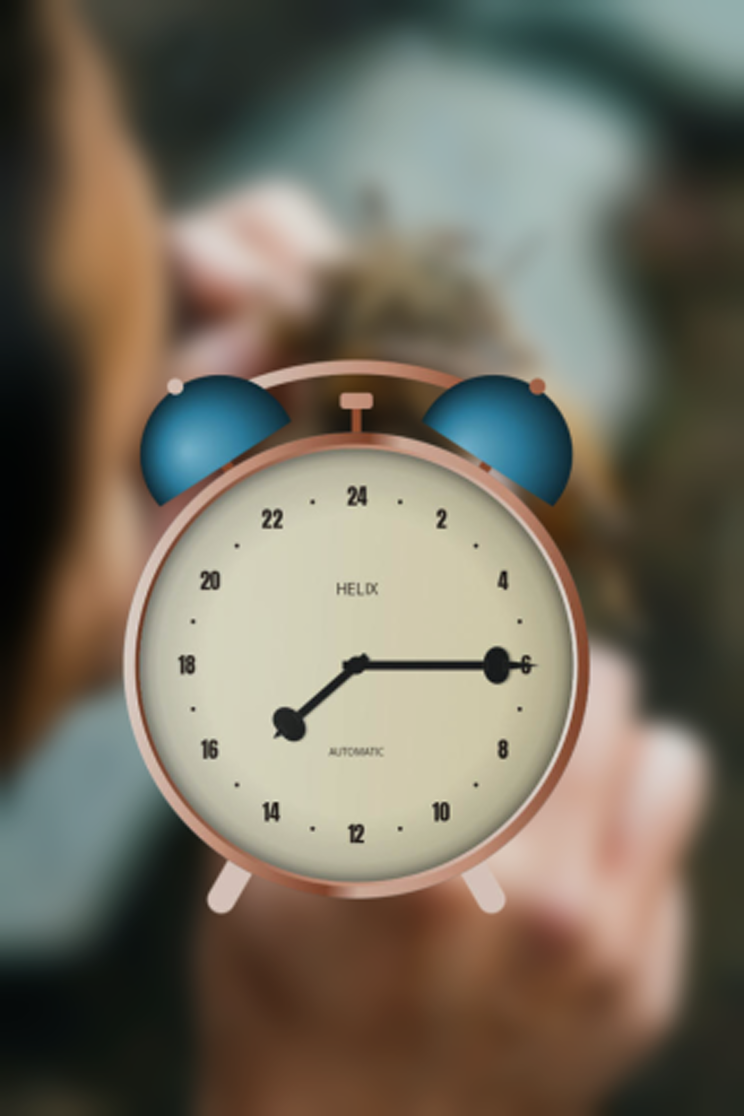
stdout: 15:15
